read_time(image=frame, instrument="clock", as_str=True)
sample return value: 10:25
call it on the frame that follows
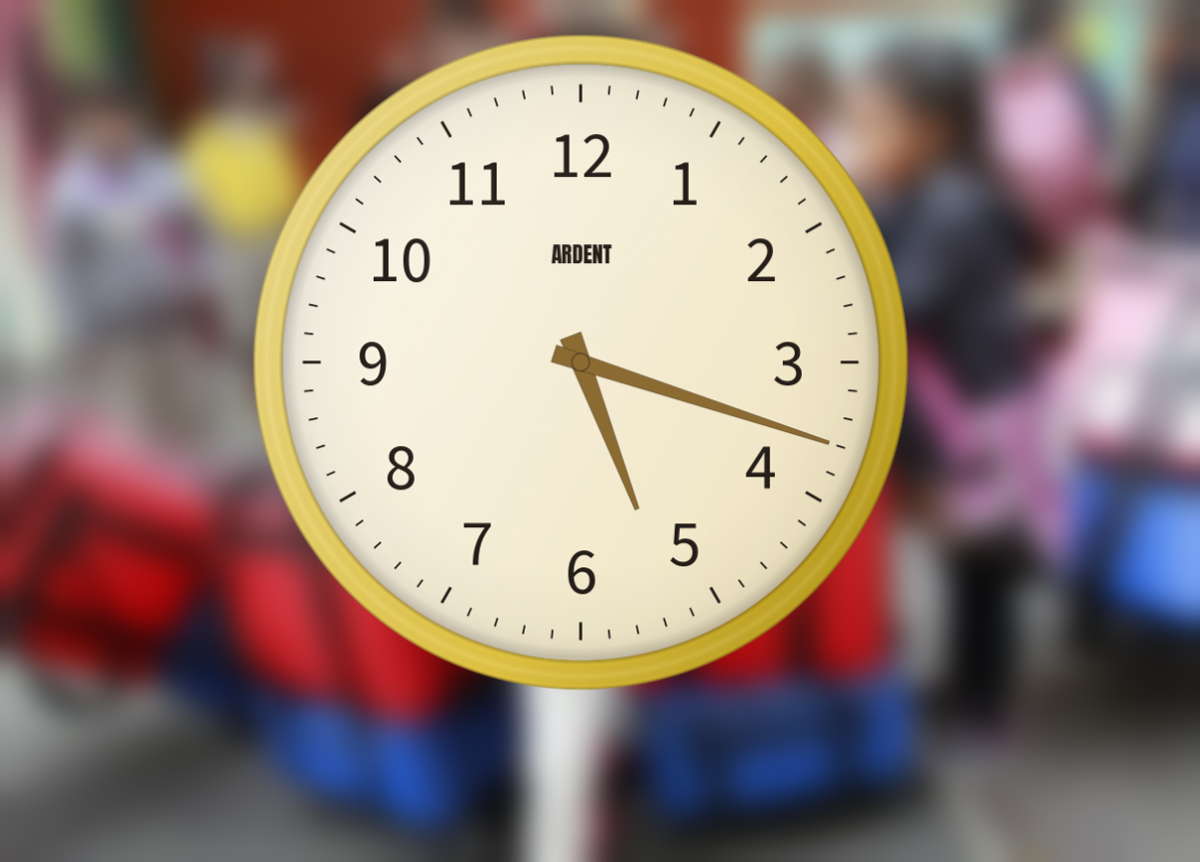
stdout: 5:18
